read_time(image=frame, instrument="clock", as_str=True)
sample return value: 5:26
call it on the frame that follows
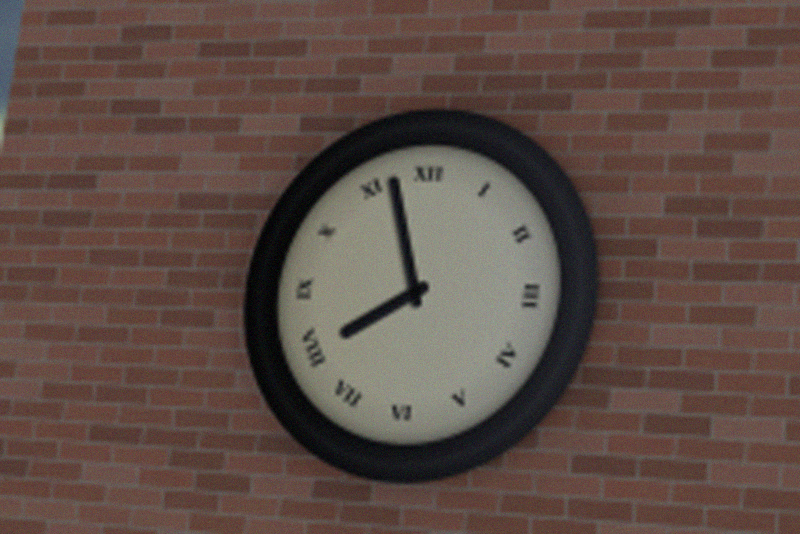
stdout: 7:57
